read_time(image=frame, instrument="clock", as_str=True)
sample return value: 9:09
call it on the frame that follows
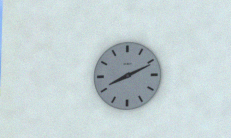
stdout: 8:11
